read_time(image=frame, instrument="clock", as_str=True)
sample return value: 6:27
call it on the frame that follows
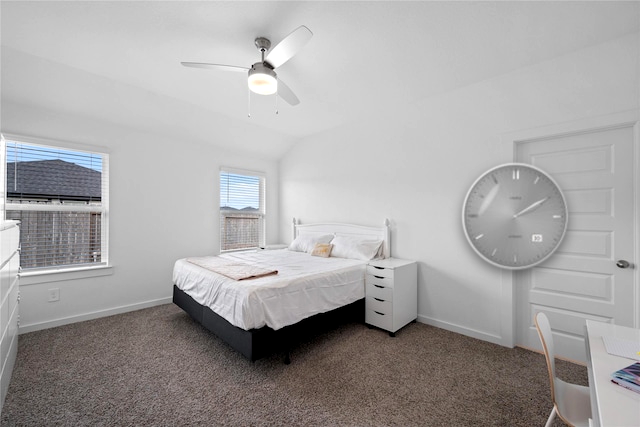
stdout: 2:10
